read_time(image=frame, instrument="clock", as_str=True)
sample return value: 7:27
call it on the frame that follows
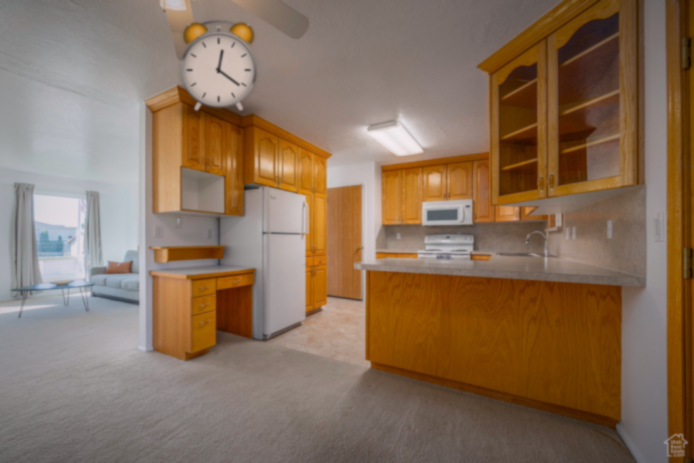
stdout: 12:21
